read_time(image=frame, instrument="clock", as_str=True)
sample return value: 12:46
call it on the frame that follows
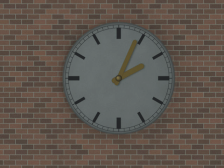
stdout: 2:04
